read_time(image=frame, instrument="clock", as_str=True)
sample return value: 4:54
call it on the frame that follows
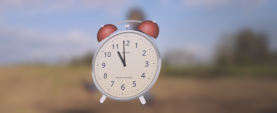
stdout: 10:59
